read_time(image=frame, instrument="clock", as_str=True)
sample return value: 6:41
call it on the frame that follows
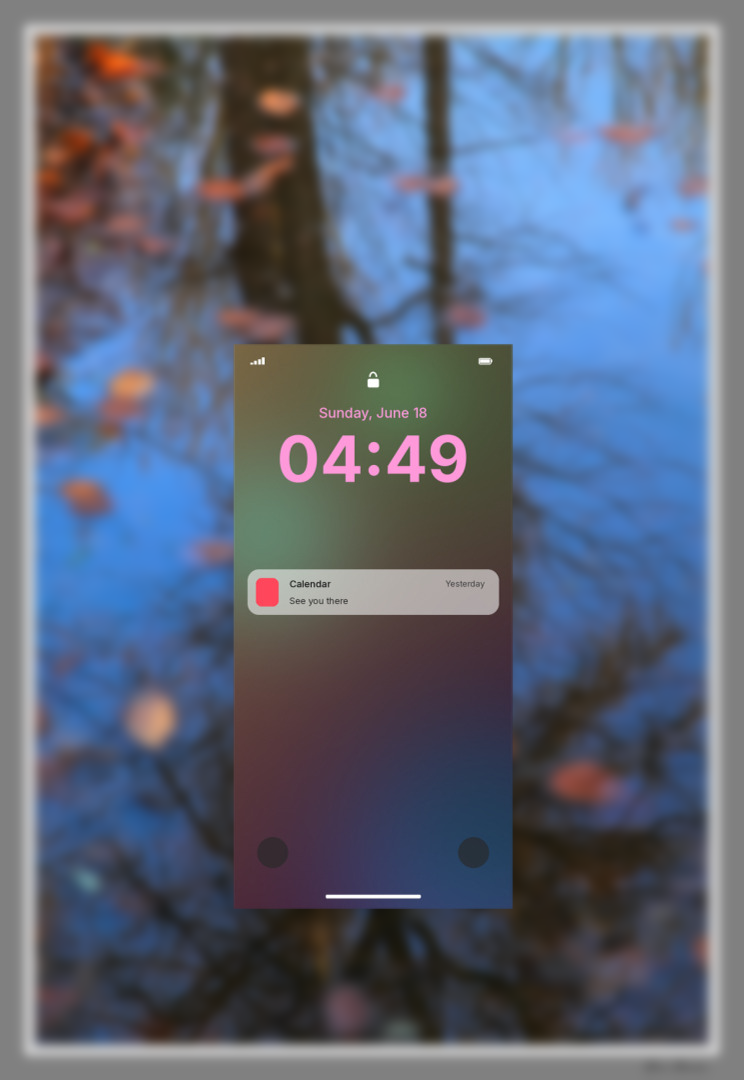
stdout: 4:49
